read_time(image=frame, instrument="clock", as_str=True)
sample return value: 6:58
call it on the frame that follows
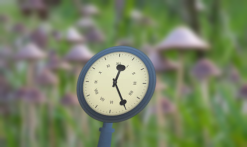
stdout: 12:25
